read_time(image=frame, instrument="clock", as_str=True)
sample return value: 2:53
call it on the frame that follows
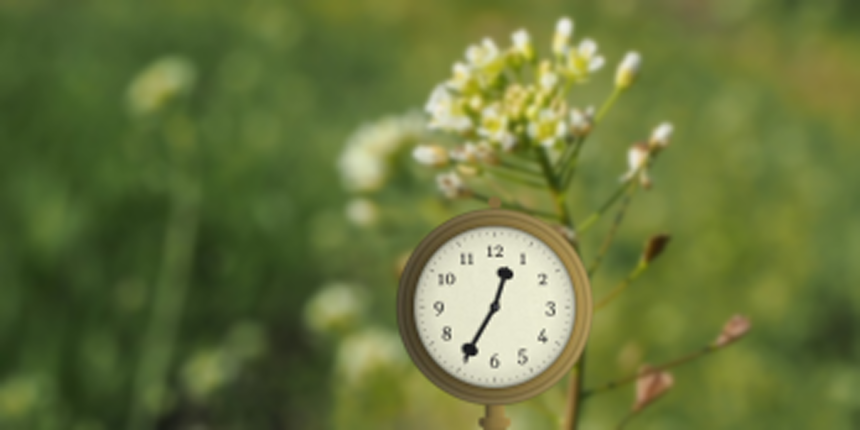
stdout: 12:35
